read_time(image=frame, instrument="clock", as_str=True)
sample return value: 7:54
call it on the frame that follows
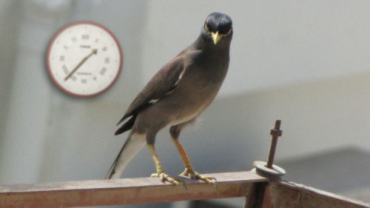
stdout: 1:37
